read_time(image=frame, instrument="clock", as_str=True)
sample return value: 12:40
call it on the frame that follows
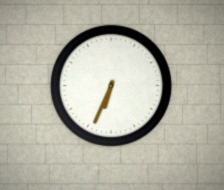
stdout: 6:34
